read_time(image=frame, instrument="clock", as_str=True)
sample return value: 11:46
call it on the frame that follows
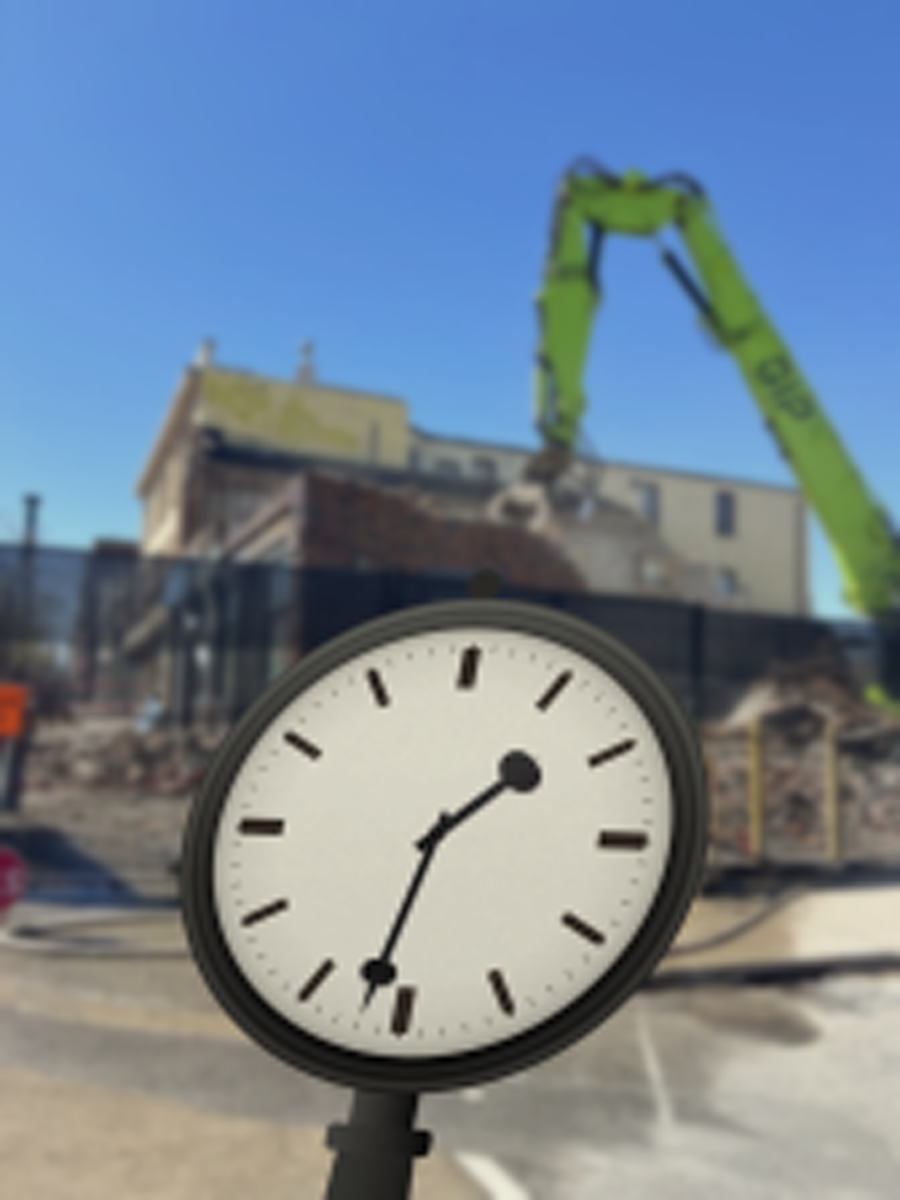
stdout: 1:32
